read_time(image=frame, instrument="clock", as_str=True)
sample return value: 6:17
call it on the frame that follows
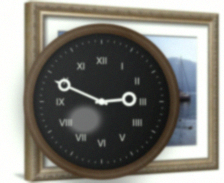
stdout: 2:49
